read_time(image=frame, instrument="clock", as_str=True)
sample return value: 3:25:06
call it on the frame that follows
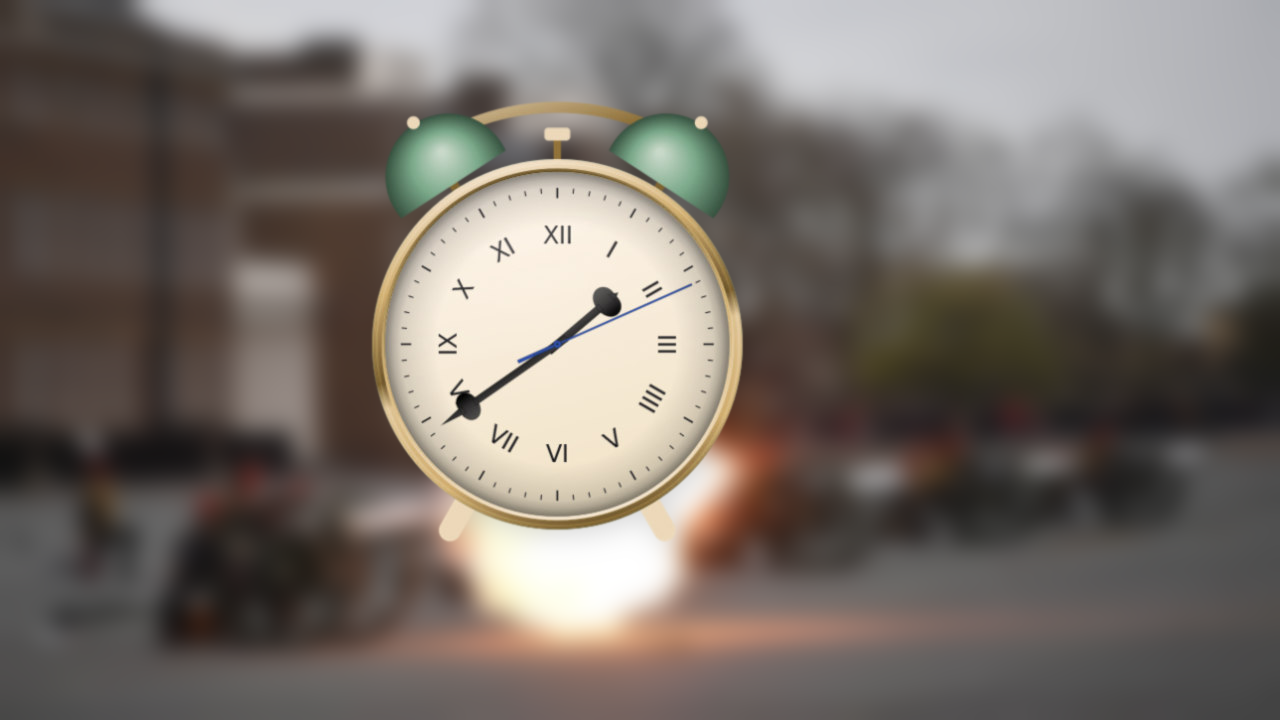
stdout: 1:39:11
